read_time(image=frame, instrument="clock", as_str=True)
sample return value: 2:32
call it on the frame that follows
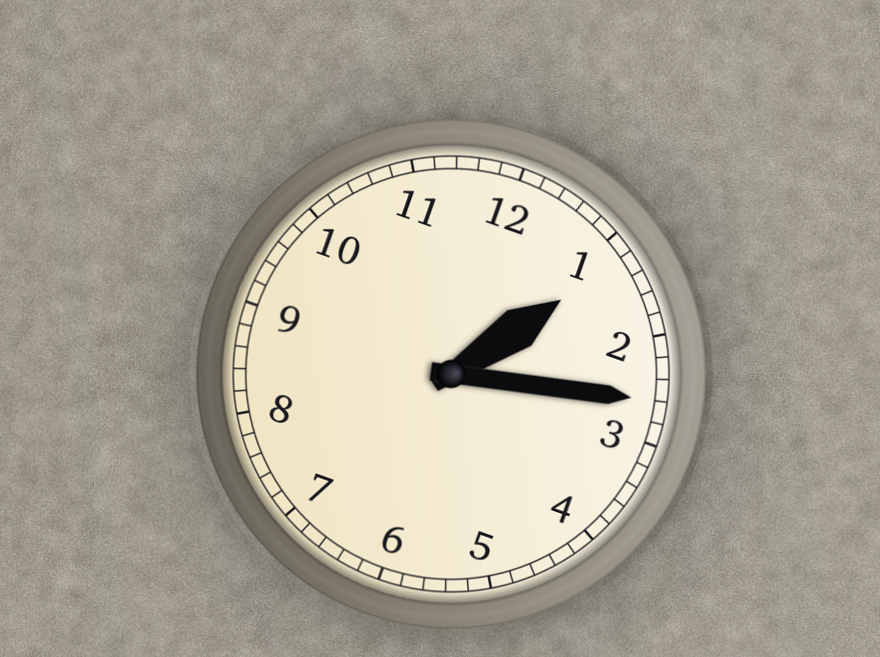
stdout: 1:13
